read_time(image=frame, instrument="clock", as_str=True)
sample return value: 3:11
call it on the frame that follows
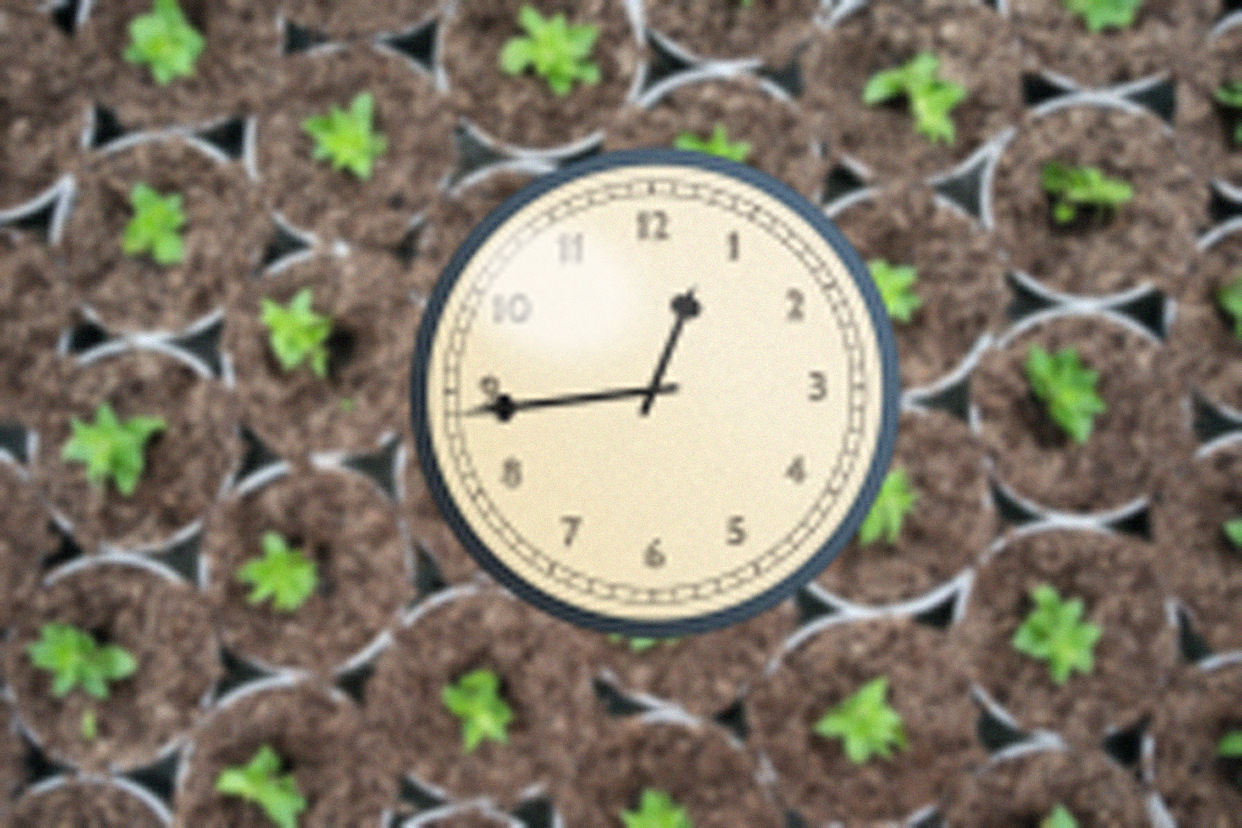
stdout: 12:44
